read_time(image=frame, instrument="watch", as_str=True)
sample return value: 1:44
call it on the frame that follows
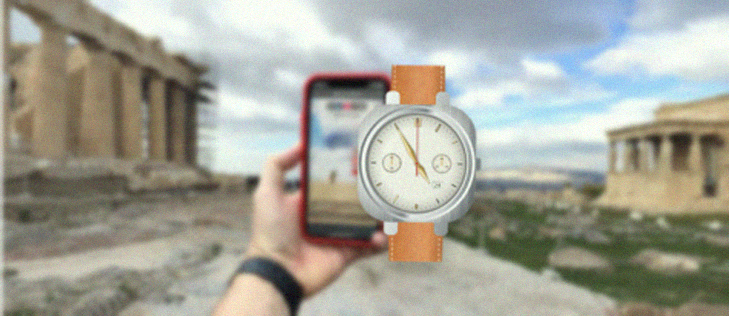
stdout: 4:55
